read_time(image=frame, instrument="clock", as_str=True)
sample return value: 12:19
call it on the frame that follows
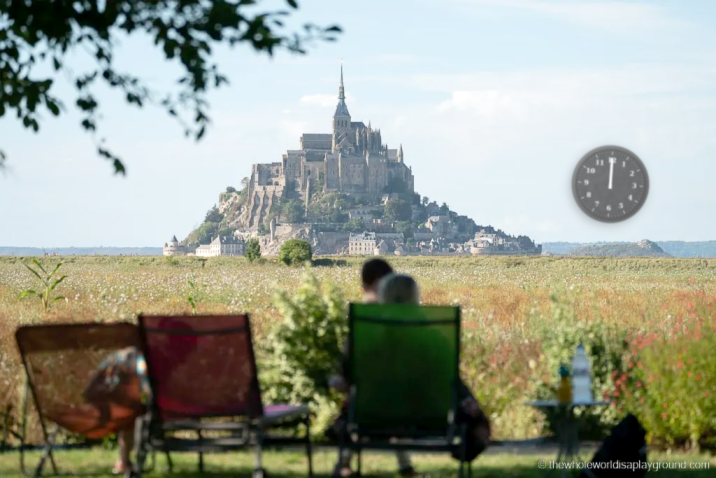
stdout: 12:00
